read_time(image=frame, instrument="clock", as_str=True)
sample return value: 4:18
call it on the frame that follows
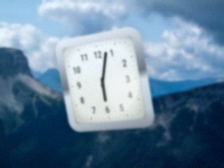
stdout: 6:03
